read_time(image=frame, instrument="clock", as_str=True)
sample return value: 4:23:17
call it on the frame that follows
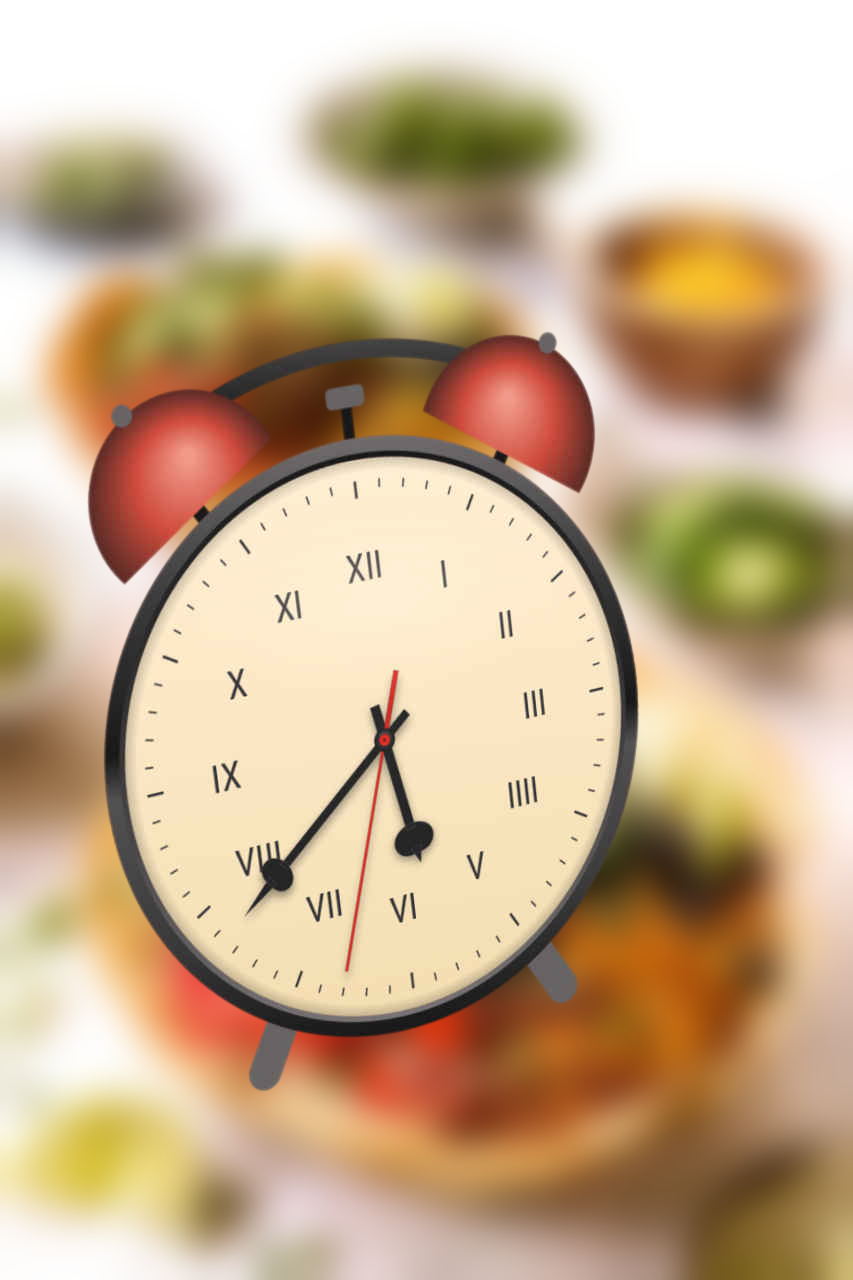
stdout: 5:38:33
